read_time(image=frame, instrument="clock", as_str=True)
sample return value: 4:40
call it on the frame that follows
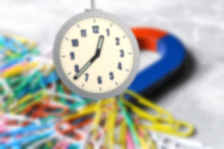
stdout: 12:38
